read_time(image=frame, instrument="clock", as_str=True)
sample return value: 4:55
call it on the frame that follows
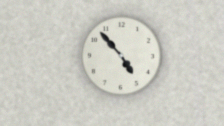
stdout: 4:53
